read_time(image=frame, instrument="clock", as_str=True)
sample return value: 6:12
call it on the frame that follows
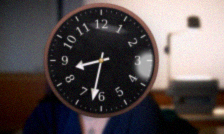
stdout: 8:32
